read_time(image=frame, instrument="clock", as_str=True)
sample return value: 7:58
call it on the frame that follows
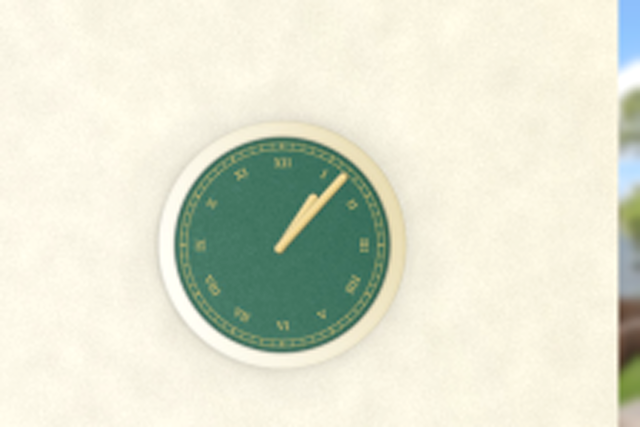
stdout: 1:07
